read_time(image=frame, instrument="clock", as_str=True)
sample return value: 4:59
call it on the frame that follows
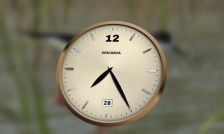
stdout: 7:25
